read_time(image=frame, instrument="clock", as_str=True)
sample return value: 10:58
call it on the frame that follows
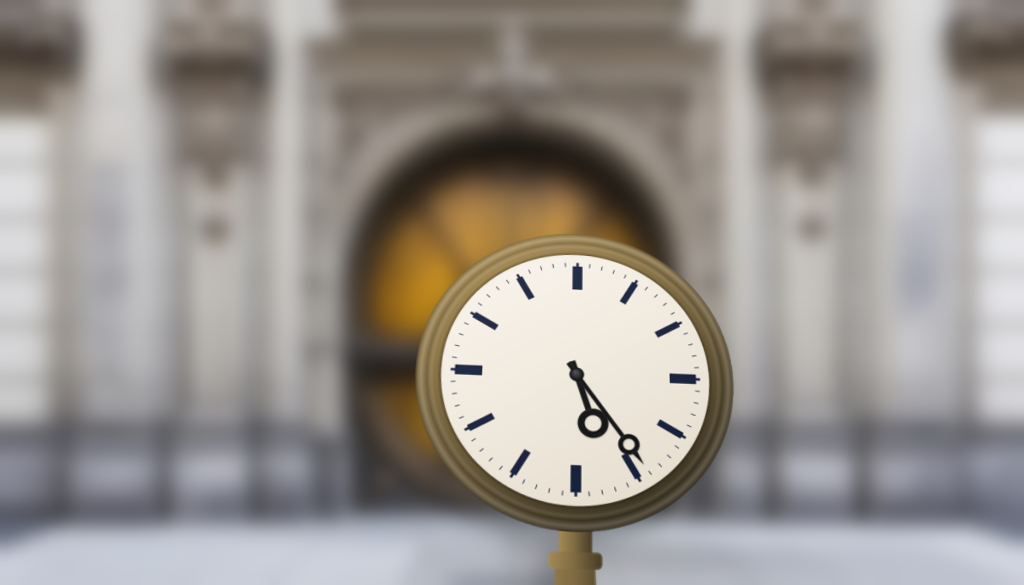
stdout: 5:24
